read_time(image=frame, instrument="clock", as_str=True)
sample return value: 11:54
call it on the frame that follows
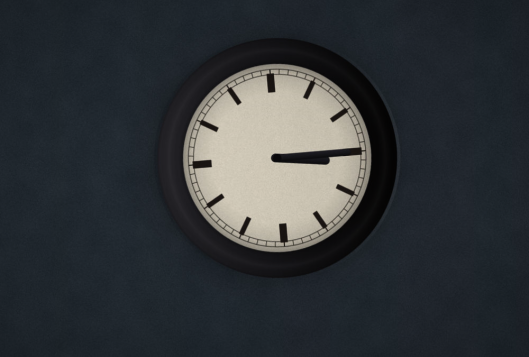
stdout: 3:15
